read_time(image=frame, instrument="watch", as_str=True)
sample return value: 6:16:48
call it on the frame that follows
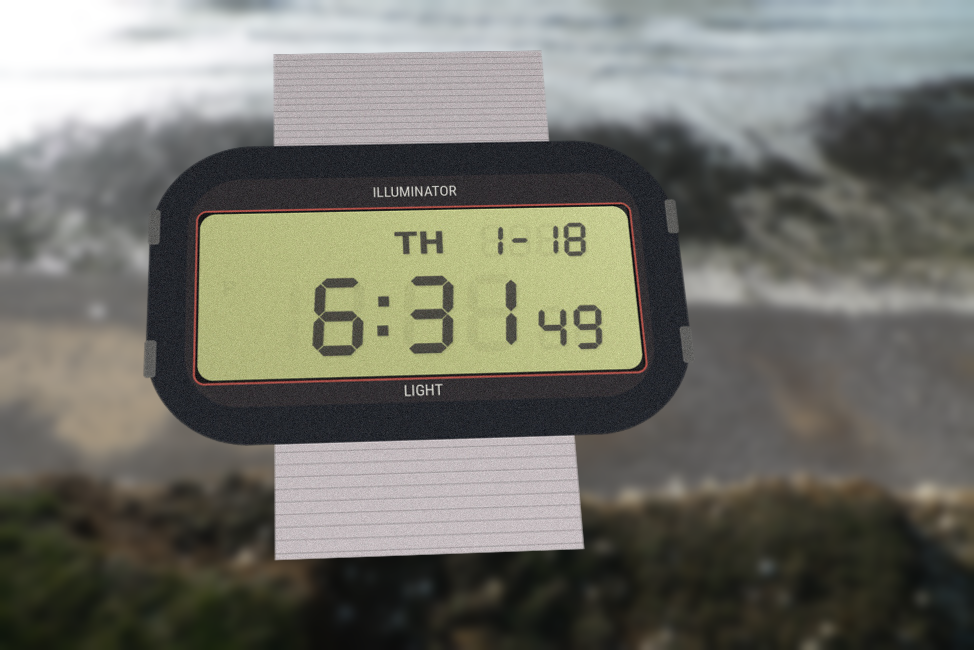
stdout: 6:31:49
